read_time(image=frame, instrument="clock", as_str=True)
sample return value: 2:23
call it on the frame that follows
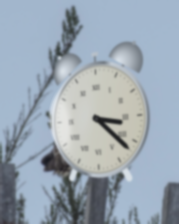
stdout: 3:22
